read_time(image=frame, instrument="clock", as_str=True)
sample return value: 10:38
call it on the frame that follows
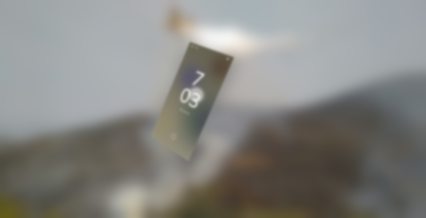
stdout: 7:03
